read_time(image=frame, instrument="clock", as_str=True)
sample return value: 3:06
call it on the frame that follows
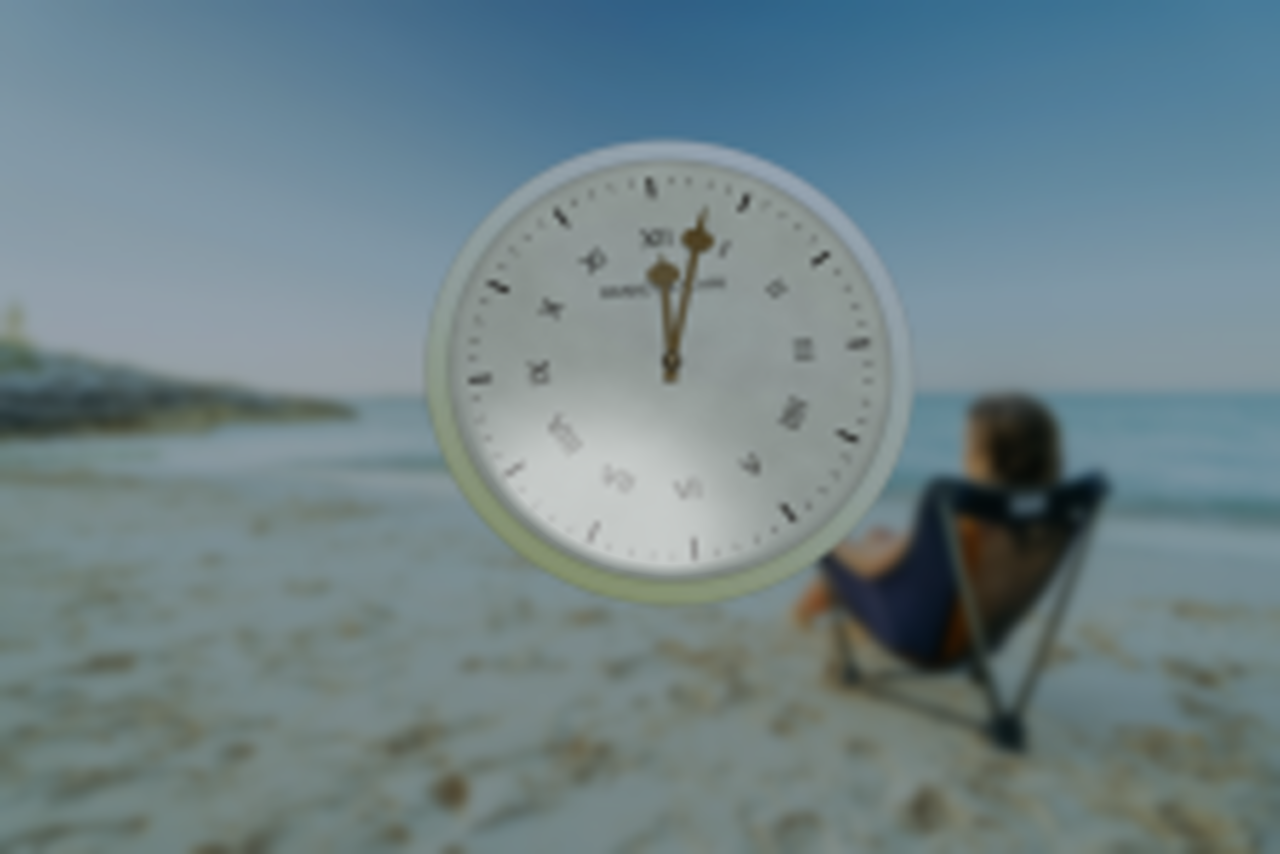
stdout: 12:03
